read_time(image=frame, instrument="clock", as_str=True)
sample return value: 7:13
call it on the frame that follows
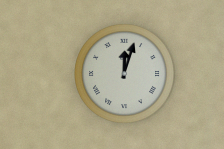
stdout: 12:03
